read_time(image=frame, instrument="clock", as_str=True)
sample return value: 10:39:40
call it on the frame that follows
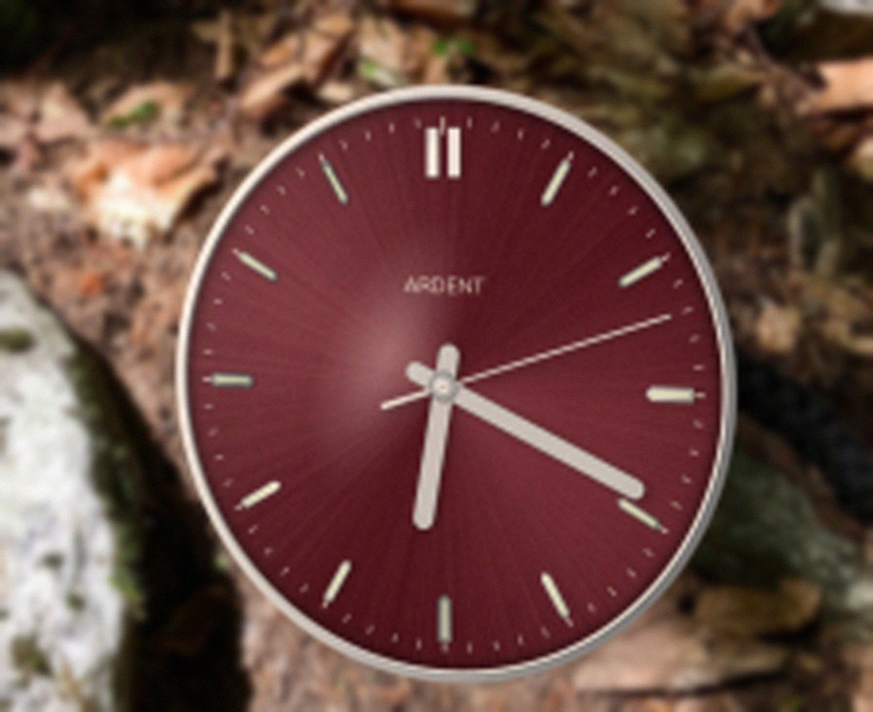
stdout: 6:19:12
